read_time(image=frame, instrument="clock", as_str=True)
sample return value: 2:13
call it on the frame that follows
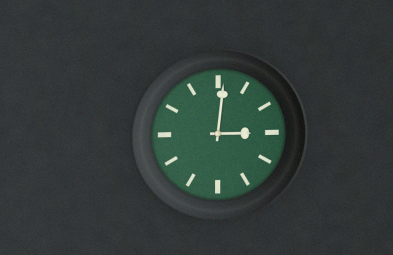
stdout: 3:01
